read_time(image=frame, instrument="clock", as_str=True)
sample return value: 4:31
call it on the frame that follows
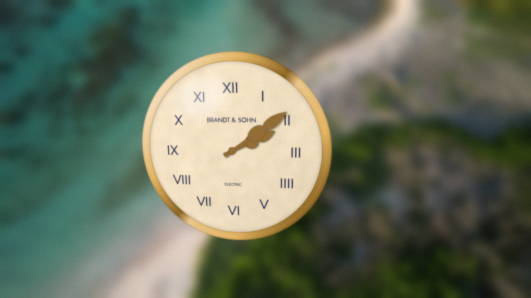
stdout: 2:09
